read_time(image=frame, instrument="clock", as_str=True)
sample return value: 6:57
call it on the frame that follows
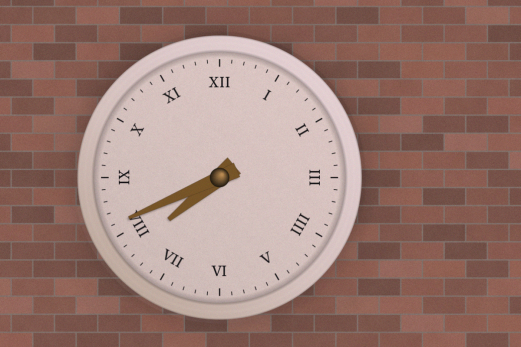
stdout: 7:41
